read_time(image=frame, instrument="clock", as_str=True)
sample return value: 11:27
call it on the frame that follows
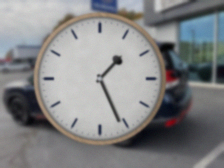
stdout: 1:26
